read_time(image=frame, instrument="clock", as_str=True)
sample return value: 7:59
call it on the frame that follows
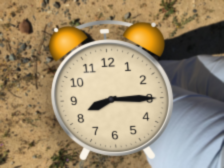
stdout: 8:15
